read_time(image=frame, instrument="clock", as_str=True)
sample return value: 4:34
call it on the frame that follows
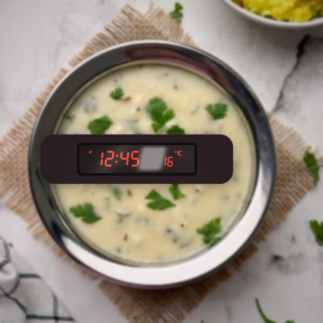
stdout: 12:45
